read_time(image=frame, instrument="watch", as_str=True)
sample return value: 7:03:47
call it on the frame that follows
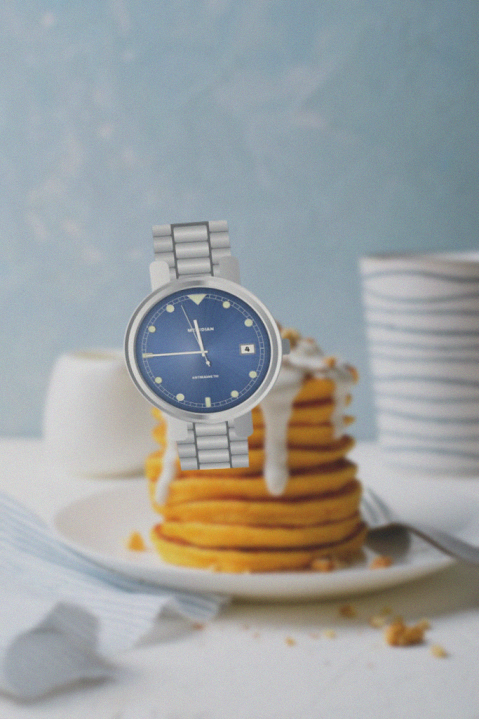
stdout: 11:44:57
